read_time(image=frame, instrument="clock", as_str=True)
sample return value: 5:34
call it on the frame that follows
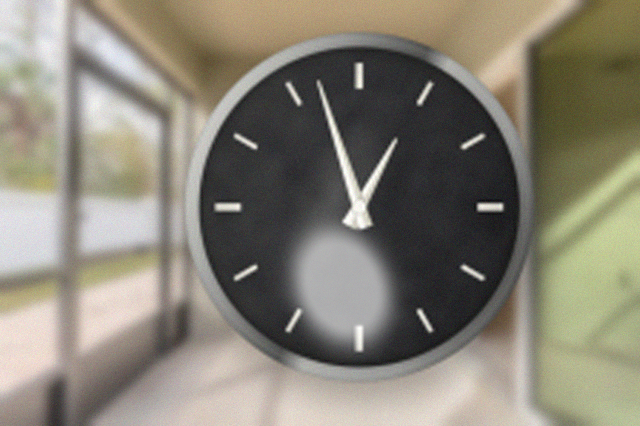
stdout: 12:57
